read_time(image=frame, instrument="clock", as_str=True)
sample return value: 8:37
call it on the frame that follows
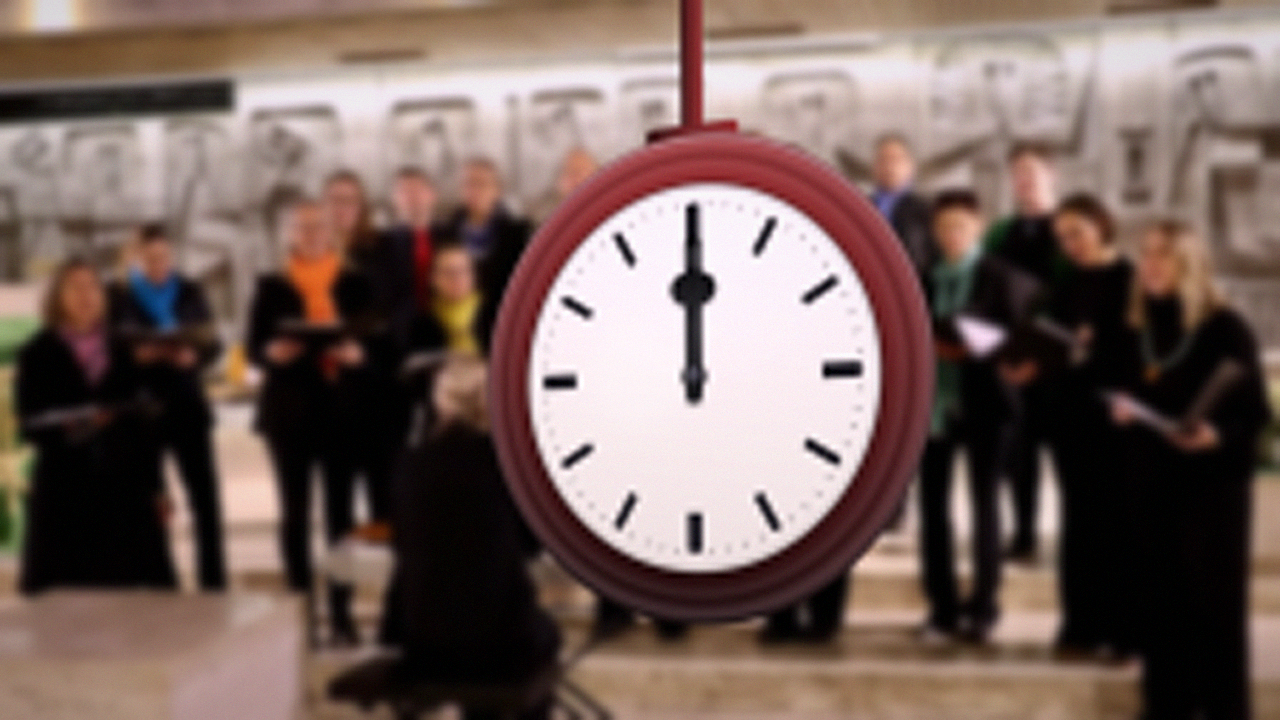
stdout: 12:00
